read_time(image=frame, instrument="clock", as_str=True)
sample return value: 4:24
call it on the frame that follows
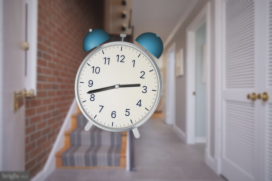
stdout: 2:42
